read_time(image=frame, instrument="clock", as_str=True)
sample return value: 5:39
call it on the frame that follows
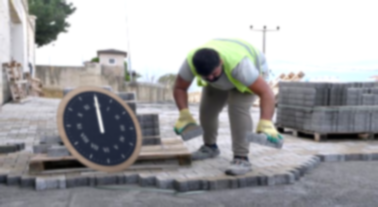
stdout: 12:00
